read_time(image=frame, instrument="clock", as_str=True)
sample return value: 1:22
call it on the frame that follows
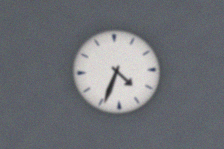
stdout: 4:34
